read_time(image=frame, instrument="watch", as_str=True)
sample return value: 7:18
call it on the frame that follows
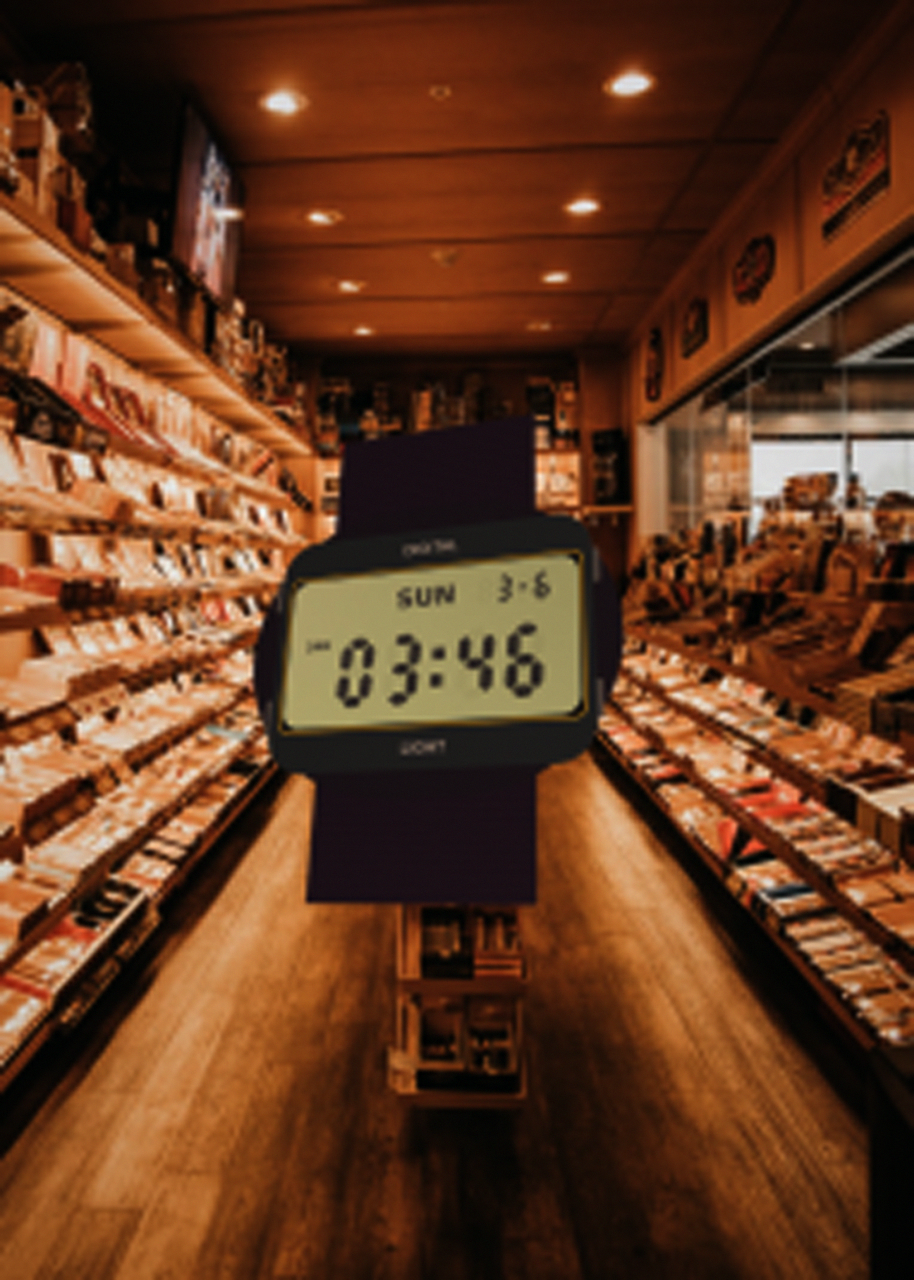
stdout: 3:46
